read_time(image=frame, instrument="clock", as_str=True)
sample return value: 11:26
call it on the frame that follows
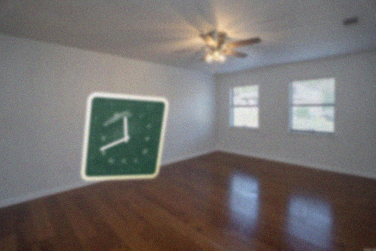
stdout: 11:41
